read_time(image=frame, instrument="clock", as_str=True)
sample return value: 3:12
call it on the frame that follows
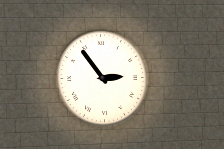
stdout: 2:54
